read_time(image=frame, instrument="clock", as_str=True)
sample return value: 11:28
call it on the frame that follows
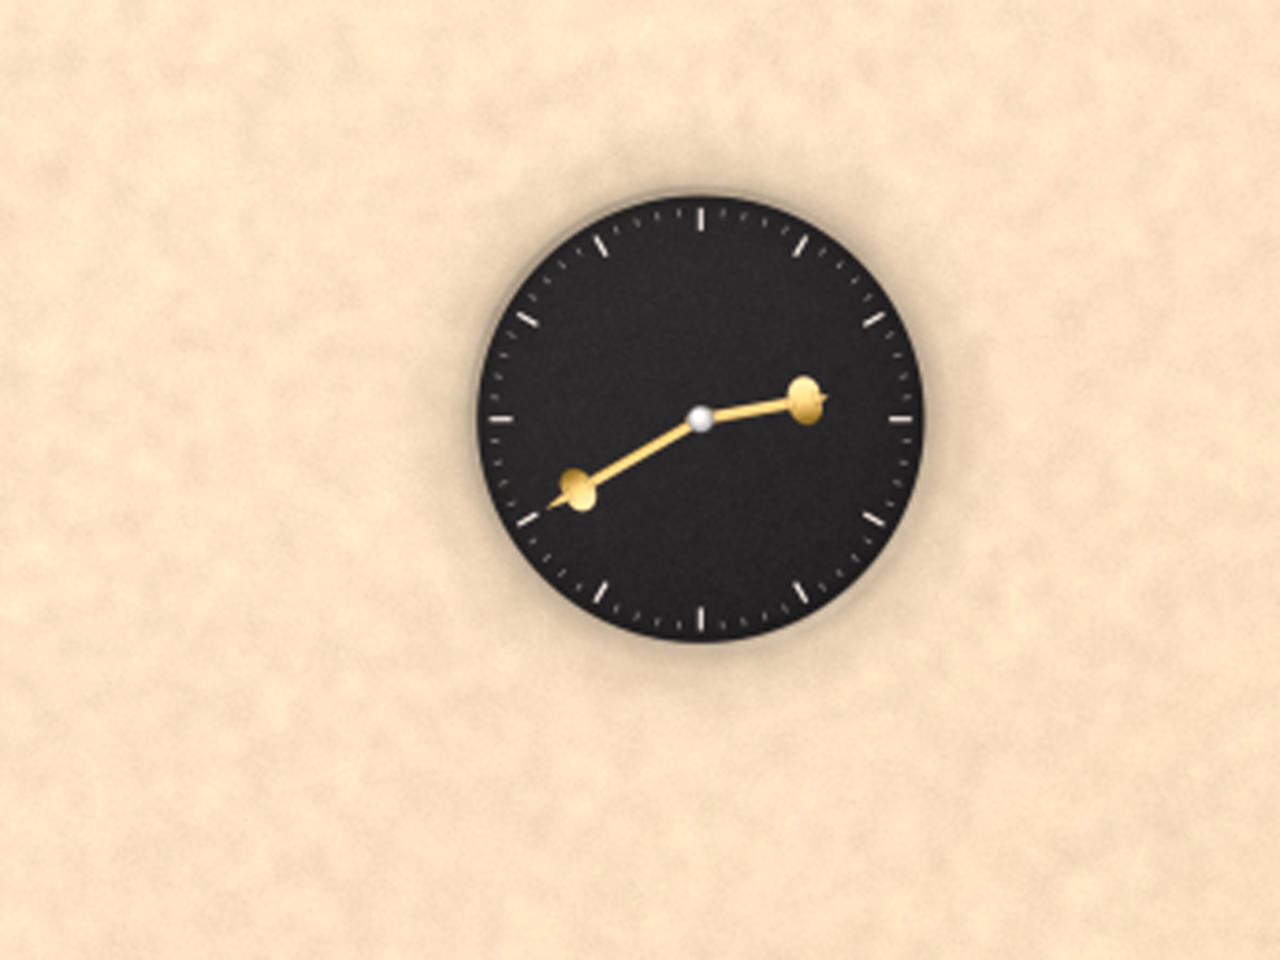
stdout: 2:40
